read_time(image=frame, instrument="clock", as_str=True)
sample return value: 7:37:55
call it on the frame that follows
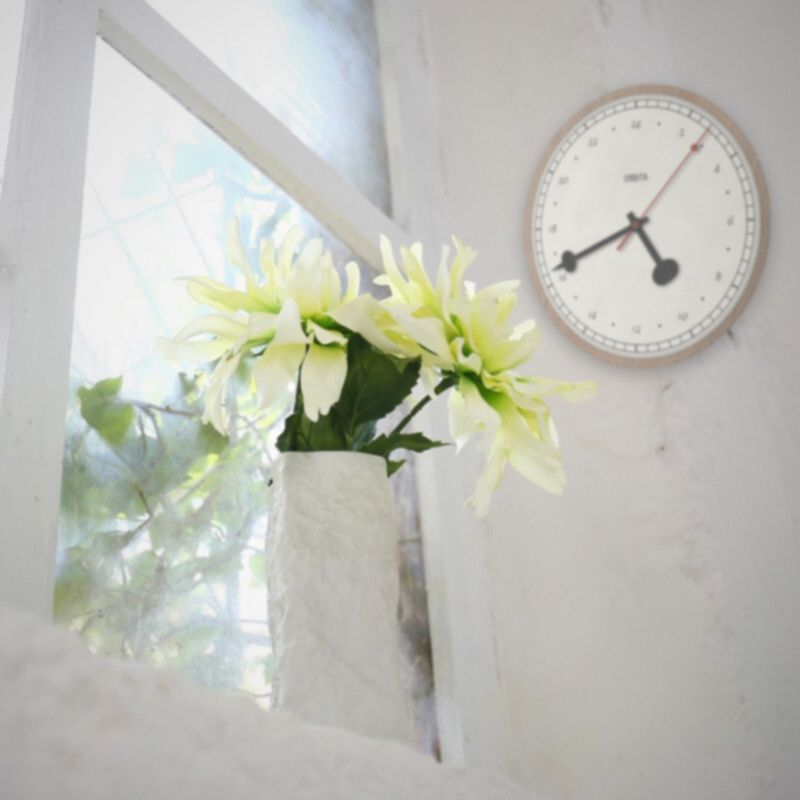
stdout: 9:41:07
